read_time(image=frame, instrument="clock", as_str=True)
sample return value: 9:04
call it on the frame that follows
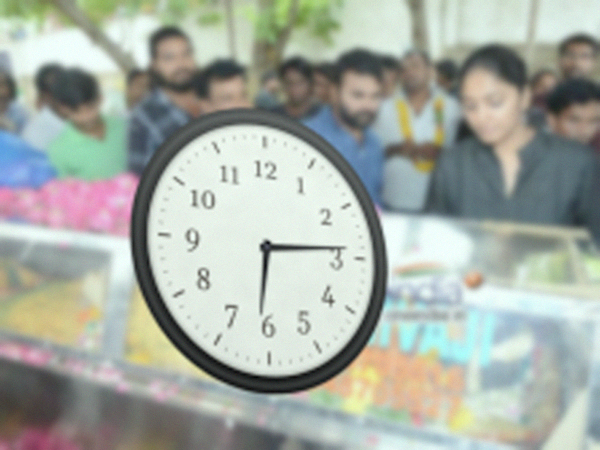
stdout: 6:14
